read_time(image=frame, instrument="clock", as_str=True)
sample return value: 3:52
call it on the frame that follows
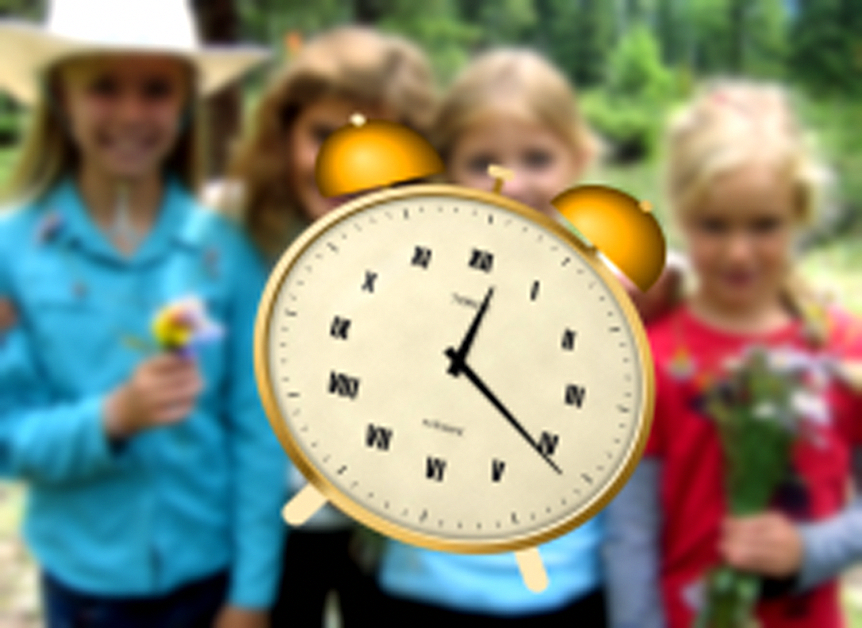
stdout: 12:21
